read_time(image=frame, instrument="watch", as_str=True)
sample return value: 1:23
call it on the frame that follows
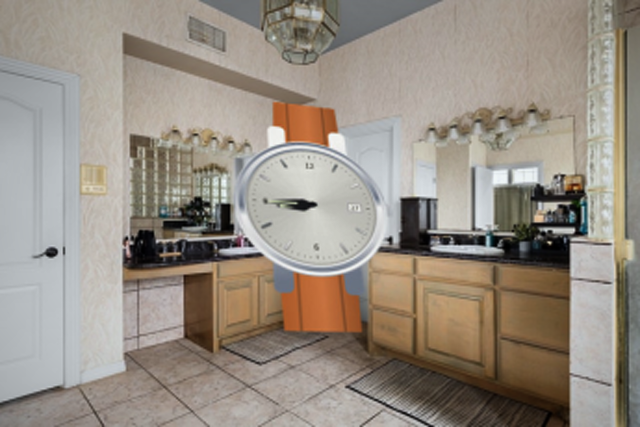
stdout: 8:45
